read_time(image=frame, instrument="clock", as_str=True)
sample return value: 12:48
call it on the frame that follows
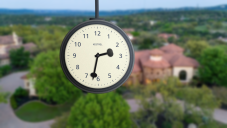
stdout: 2:32
